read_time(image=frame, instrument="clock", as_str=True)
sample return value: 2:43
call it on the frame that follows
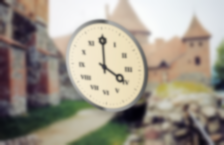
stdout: 4:00
